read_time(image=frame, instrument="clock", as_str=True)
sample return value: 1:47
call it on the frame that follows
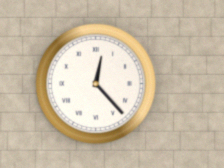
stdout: 12:23
